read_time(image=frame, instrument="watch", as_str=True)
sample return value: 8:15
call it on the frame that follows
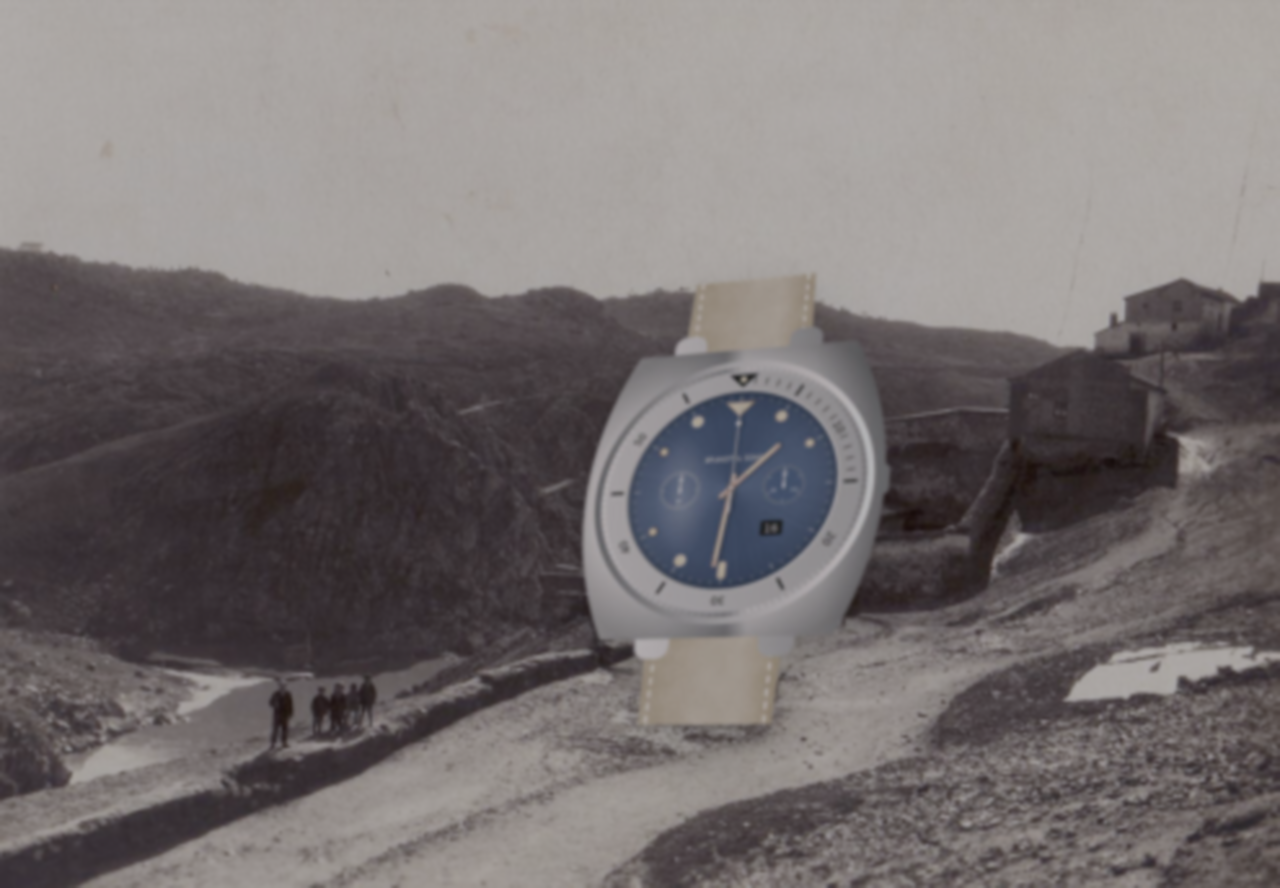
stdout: 1:31
